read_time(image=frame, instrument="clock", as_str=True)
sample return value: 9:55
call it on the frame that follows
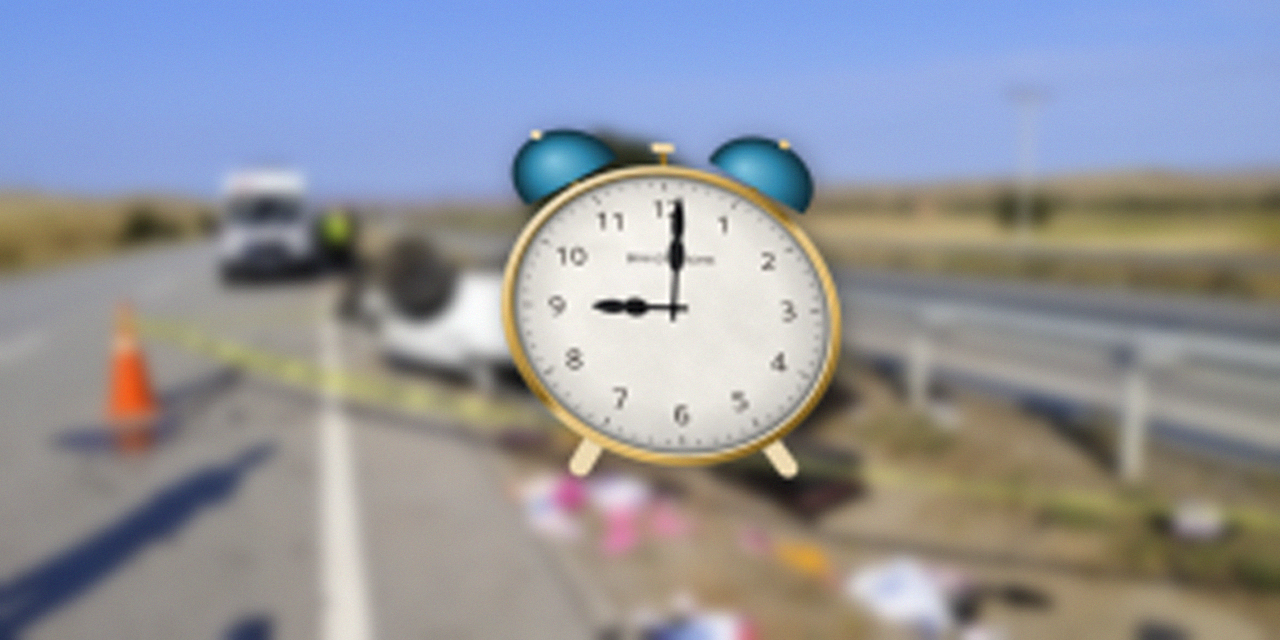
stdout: 9:01
